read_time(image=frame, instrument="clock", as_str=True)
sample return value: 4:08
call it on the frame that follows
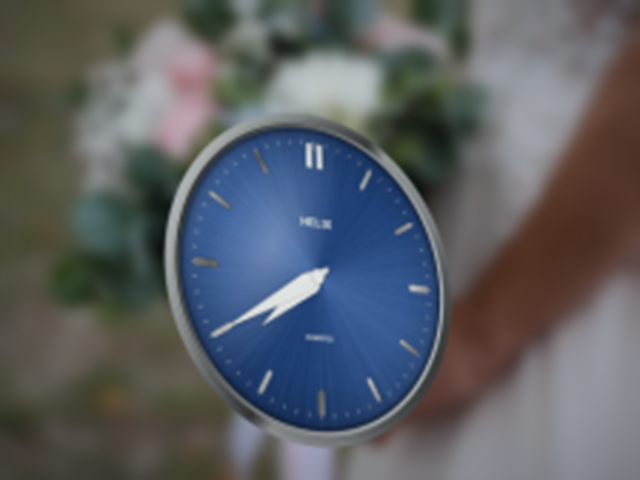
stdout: 7:40
